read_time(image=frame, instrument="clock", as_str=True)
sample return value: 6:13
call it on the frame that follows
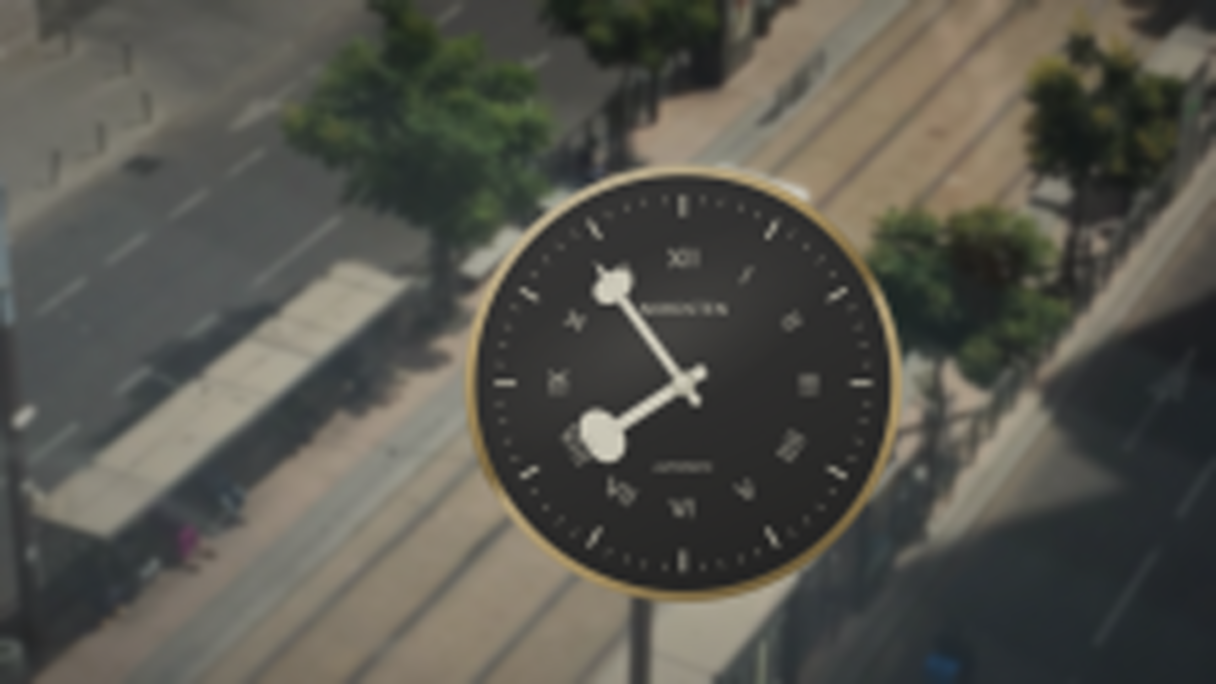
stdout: 7:54
